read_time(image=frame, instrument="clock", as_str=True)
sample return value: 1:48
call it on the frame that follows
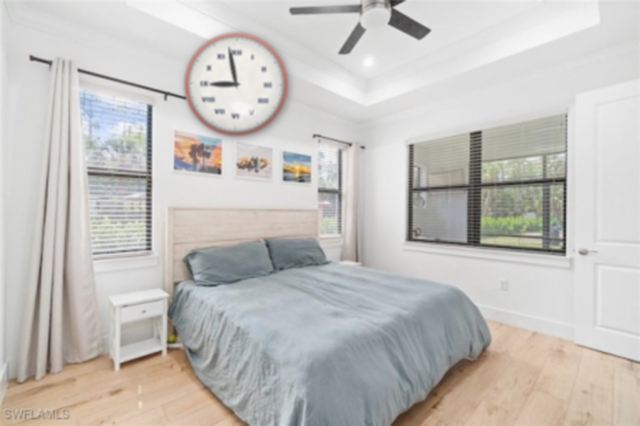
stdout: 8:58
